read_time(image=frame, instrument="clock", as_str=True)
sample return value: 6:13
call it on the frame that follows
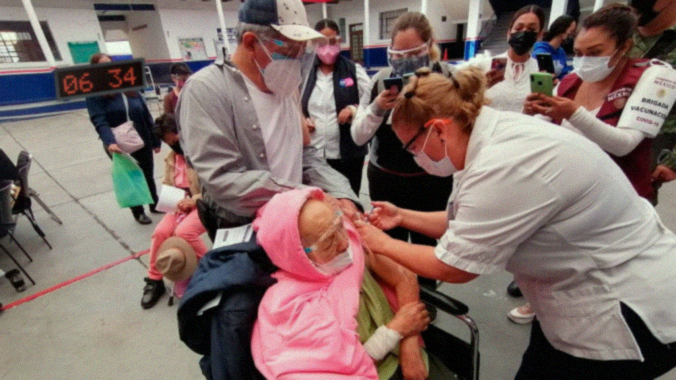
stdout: 6:34
